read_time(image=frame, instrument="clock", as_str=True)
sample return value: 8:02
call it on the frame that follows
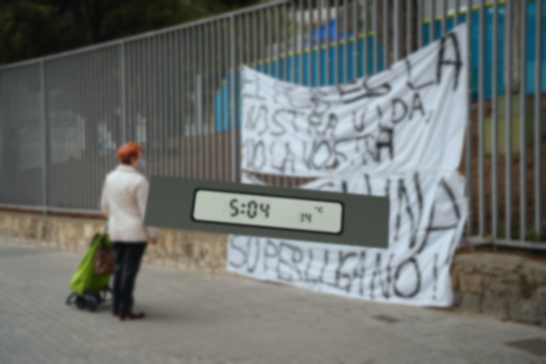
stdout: 5:04
